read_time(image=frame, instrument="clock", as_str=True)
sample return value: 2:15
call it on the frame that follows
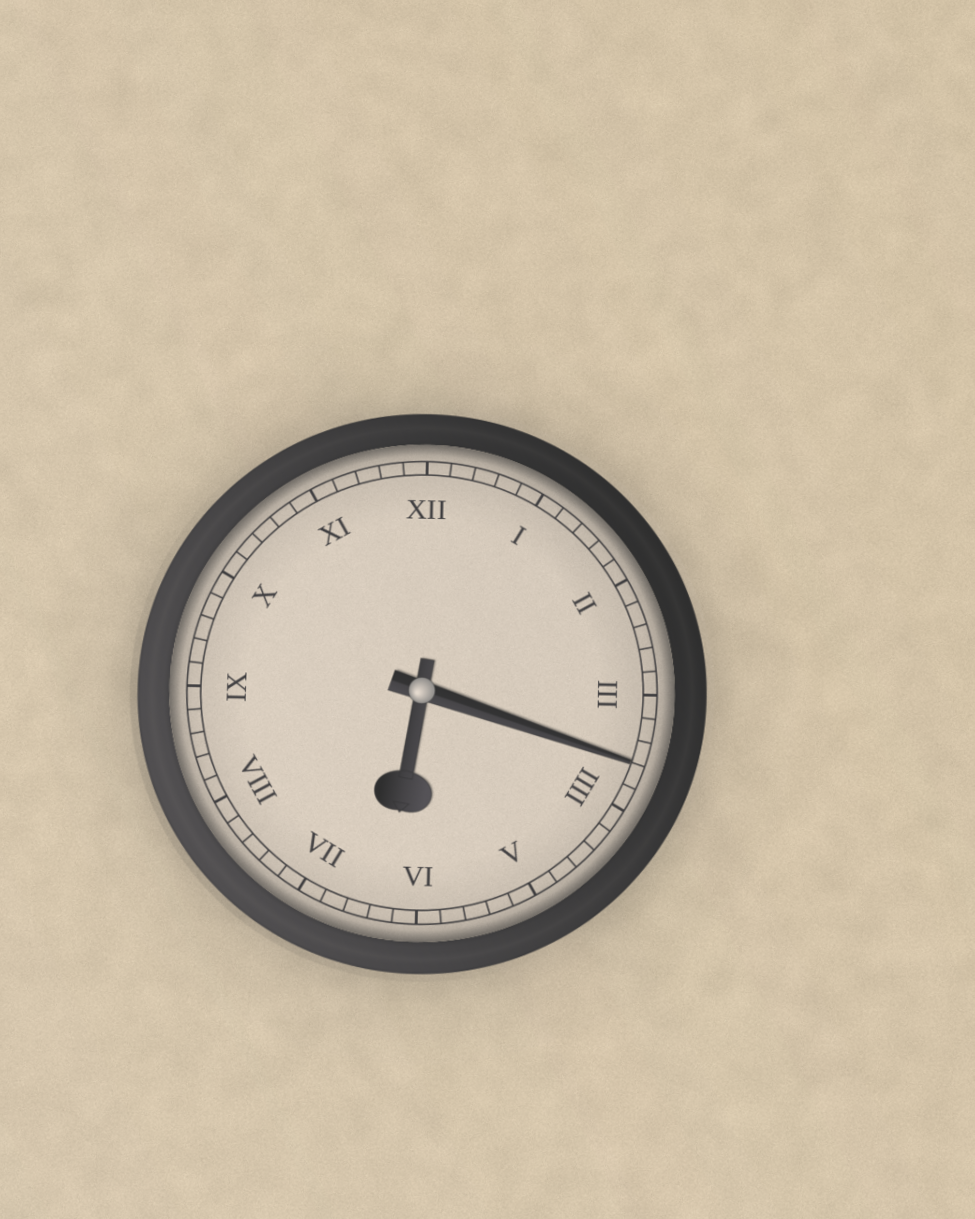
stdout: 6:18
